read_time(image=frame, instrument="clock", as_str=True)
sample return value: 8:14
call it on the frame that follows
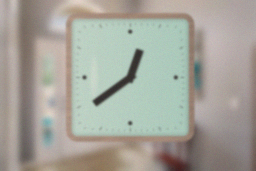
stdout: 12:39
